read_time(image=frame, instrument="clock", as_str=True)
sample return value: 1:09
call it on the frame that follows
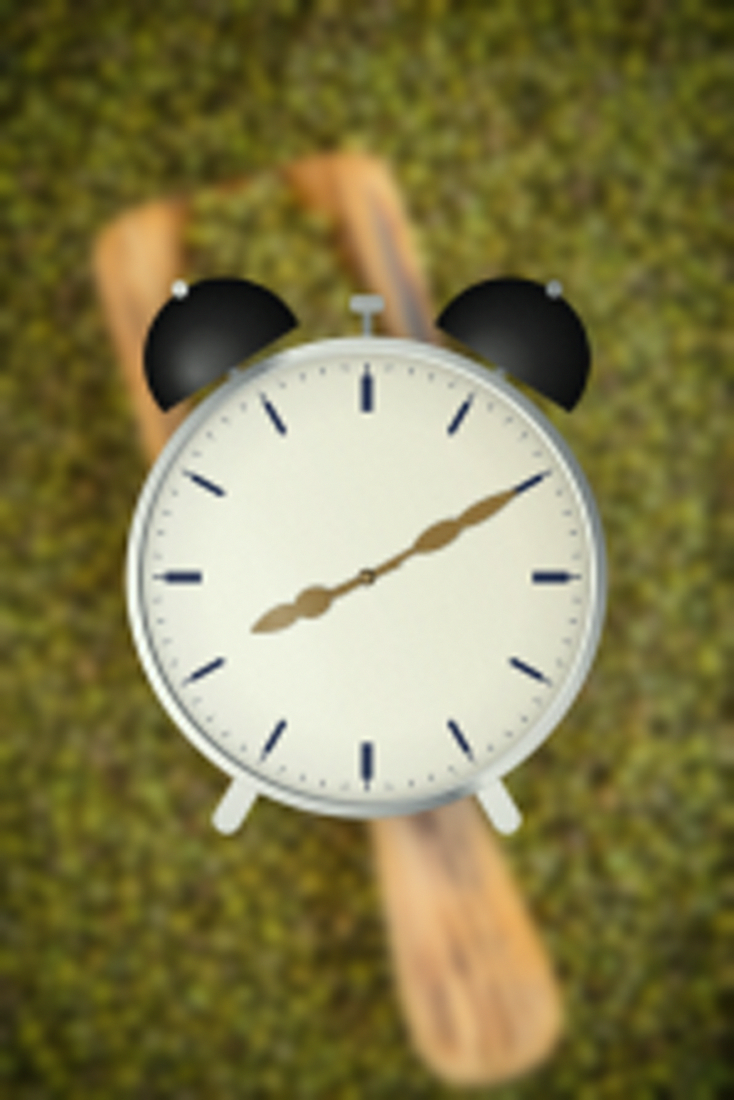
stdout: 8:10
